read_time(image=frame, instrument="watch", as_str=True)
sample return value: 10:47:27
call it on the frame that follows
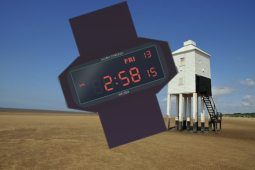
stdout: 2:58:15
